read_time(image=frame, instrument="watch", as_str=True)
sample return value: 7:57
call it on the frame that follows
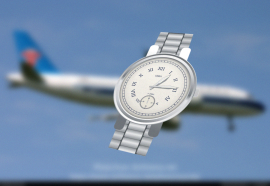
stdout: 1:14
